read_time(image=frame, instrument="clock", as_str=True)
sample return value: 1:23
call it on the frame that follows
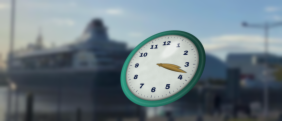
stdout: 3:18
